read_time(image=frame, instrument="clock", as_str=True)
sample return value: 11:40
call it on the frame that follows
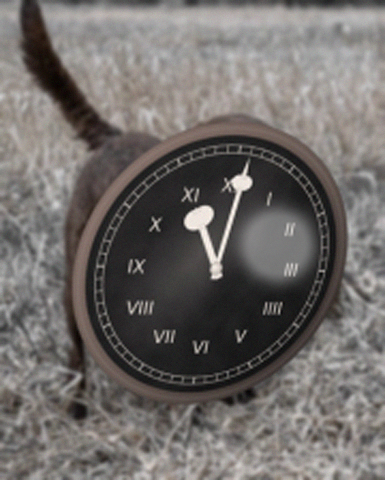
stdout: 11:01
